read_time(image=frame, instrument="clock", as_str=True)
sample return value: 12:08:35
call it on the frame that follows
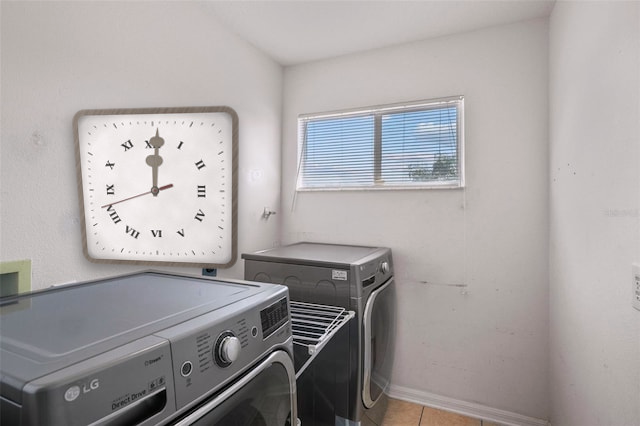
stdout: 12:00:42
